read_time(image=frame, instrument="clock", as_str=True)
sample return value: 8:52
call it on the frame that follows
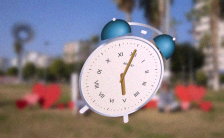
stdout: 5:00
